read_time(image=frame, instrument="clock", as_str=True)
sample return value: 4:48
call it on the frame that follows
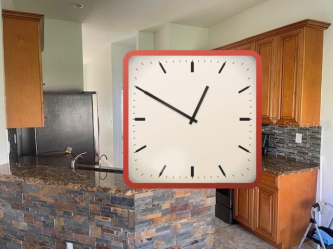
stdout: 12:50
